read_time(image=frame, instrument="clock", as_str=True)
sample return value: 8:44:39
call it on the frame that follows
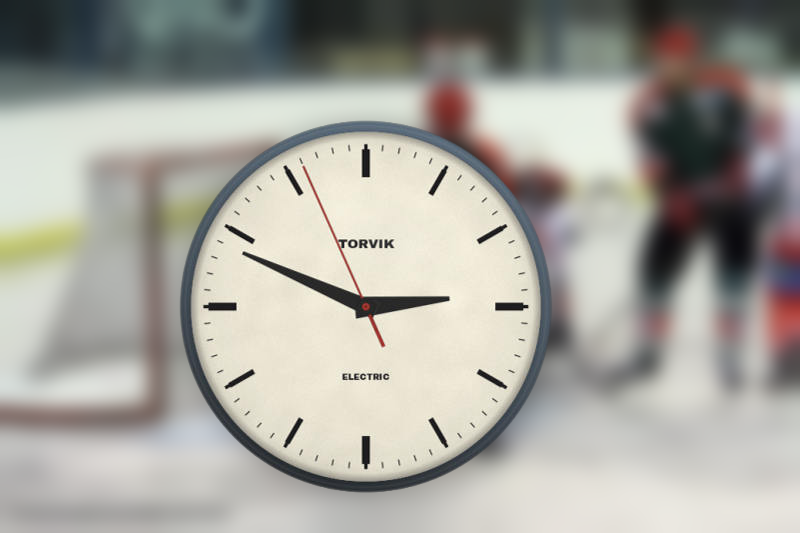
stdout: 2:48:56
